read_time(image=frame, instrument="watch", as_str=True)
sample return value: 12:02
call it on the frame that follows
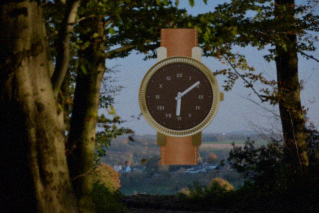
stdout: 6:09
